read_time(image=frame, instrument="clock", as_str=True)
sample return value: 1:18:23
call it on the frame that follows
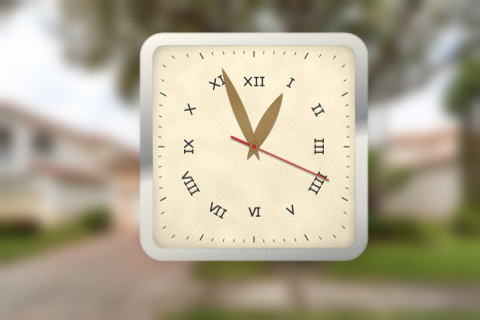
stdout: 12:56:19
